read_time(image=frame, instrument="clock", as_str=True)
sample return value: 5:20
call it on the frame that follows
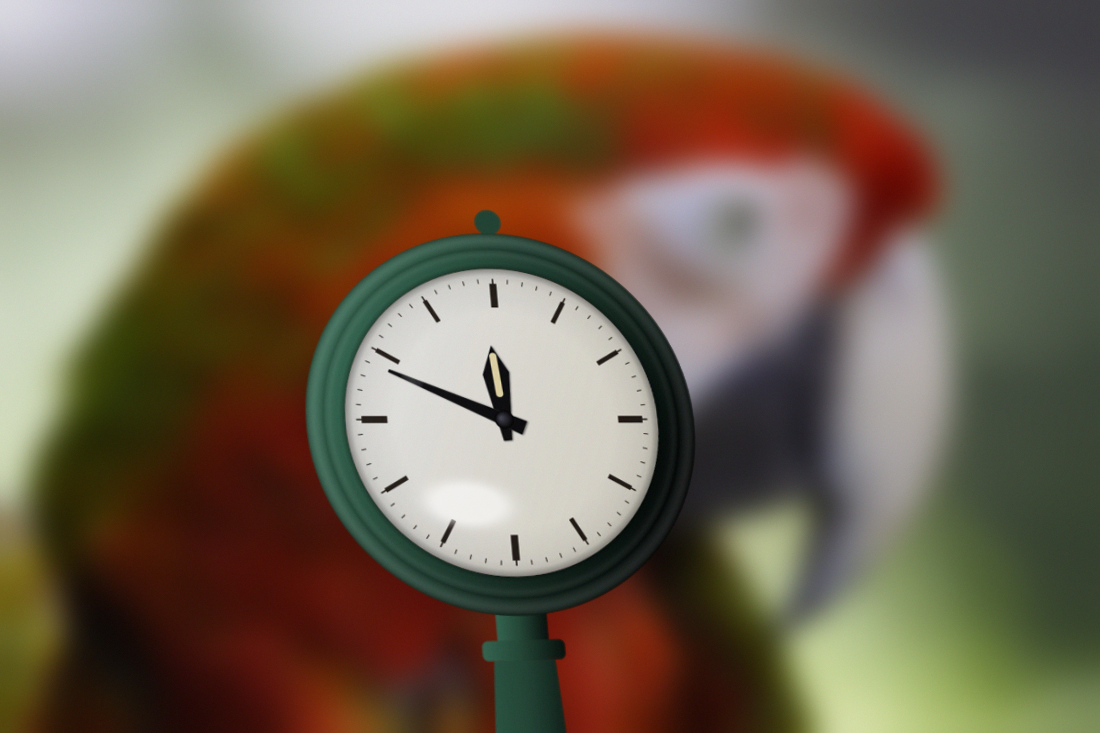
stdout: 11:49
